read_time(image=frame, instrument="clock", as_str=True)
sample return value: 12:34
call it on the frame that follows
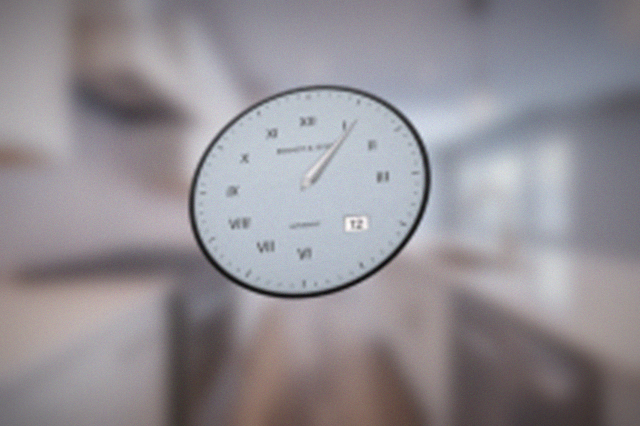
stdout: 1:06
